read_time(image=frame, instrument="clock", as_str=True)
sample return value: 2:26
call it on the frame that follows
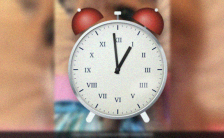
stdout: 12:59
